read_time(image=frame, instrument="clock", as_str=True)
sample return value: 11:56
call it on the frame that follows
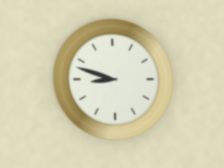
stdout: 8:48
